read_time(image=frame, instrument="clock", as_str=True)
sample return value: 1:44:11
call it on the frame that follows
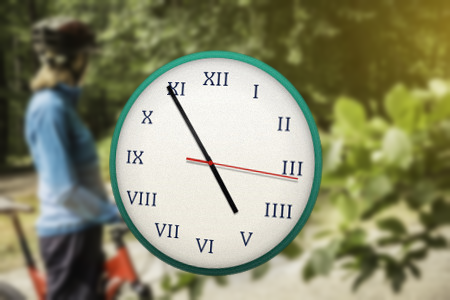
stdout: 4:54:16
